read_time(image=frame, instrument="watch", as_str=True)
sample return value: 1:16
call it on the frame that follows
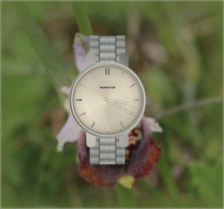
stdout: 3:20
